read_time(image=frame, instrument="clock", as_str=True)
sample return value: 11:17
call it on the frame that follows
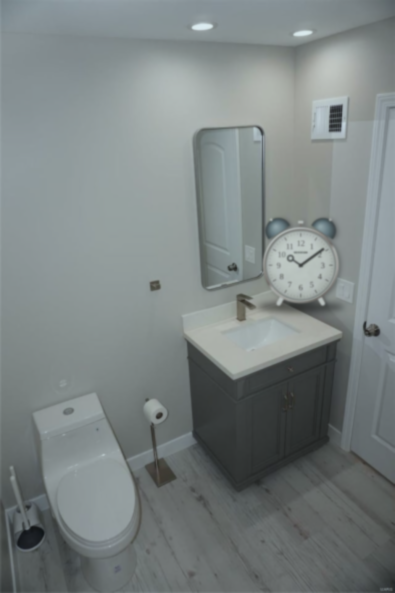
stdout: 10:09
